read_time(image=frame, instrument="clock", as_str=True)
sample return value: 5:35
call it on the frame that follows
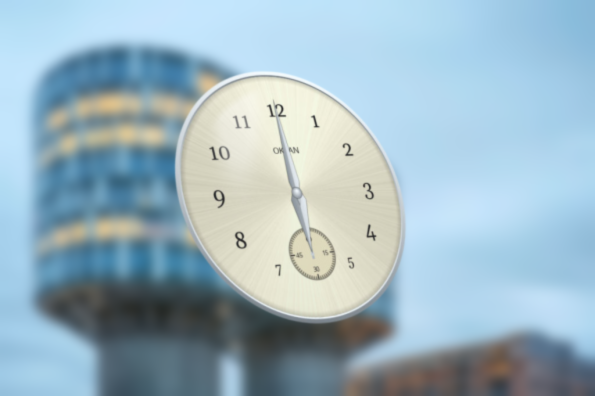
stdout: 6:00
